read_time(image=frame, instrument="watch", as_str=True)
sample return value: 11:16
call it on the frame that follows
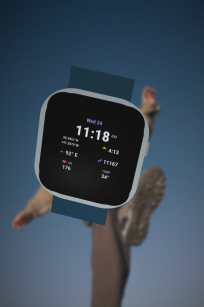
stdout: 11:18
